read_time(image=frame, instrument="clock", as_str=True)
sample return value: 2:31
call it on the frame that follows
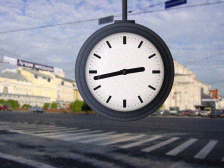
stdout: 2:43
